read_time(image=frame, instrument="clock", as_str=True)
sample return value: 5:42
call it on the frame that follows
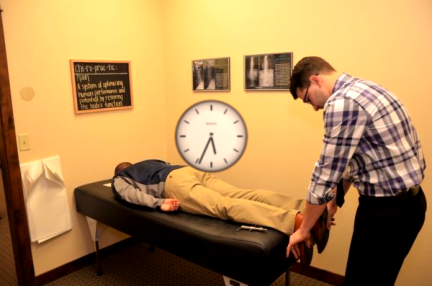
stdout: 5:34
